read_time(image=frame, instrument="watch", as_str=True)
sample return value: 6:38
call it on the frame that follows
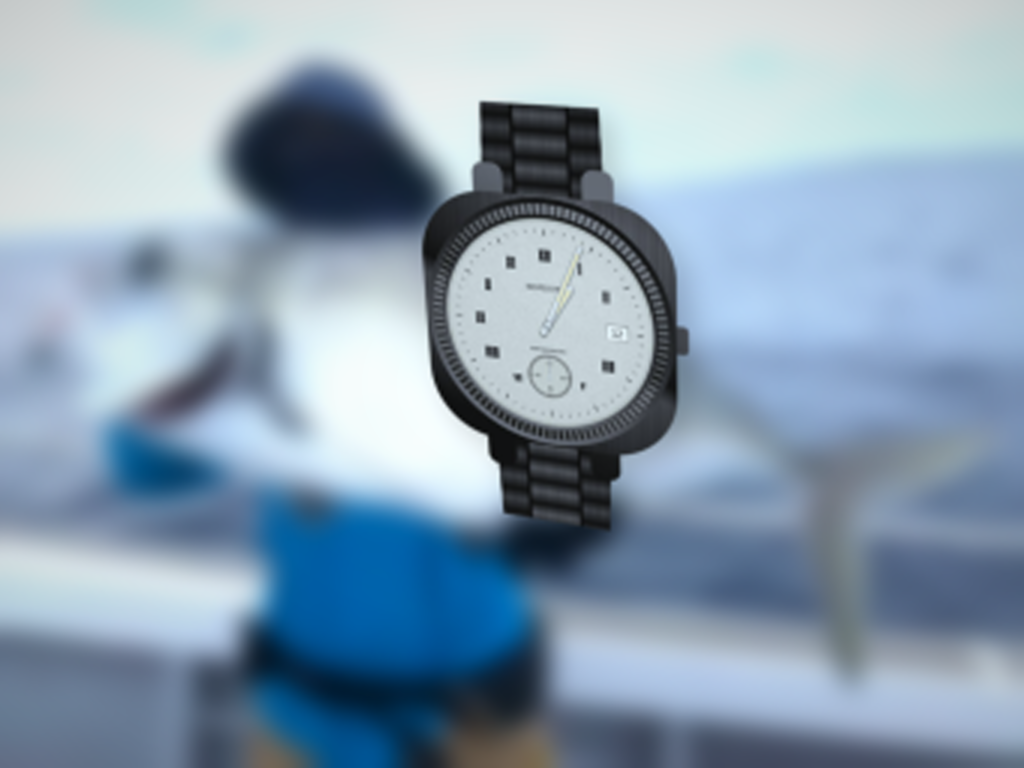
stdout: 1:04
